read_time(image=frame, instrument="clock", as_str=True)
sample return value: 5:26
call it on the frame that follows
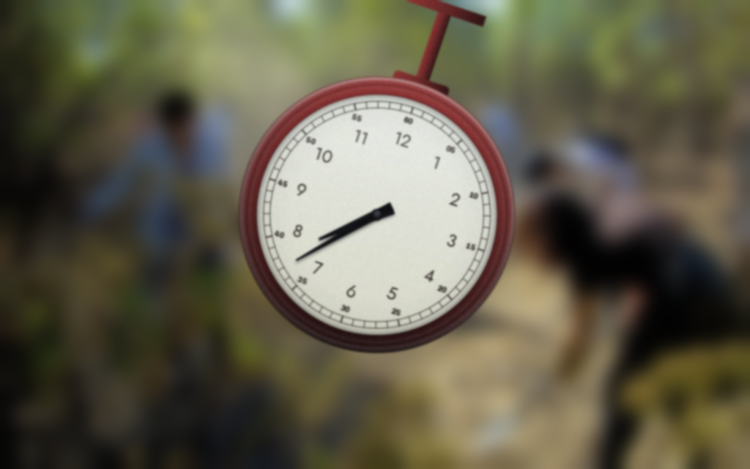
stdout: 7:37
